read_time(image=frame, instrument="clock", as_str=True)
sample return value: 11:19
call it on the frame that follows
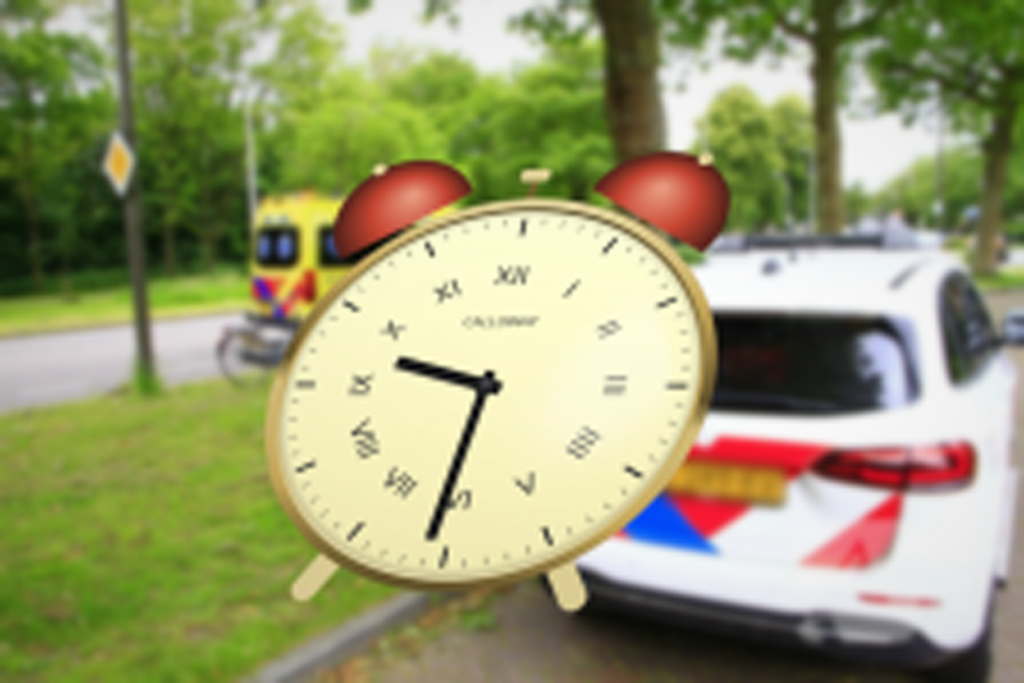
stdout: 9:31
